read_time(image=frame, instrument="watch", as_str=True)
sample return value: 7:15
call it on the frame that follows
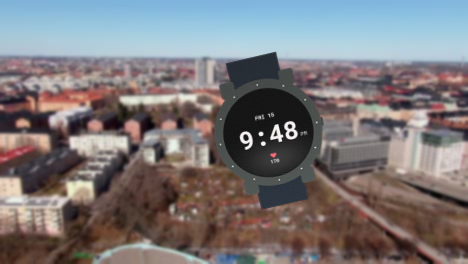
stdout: 9:48
